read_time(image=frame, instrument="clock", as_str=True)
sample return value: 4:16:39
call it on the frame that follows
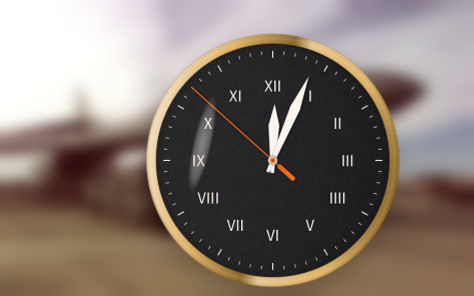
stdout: 12:03:52
